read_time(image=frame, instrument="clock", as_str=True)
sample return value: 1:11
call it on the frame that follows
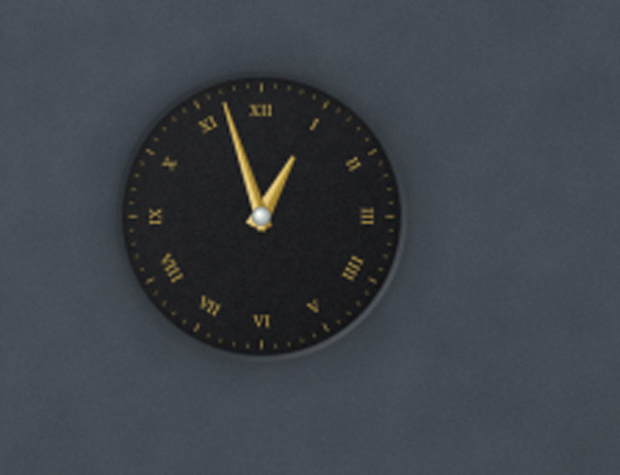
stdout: 12:57
